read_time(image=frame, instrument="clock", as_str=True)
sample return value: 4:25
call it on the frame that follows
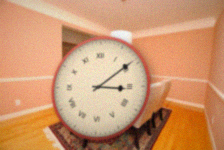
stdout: 3:09
